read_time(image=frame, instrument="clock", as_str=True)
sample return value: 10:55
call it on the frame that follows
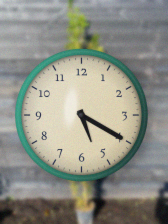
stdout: 5:20
